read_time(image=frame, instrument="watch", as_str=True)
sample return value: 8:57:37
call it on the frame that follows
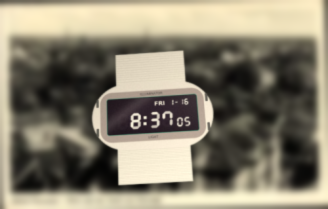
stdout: 8:37:05
